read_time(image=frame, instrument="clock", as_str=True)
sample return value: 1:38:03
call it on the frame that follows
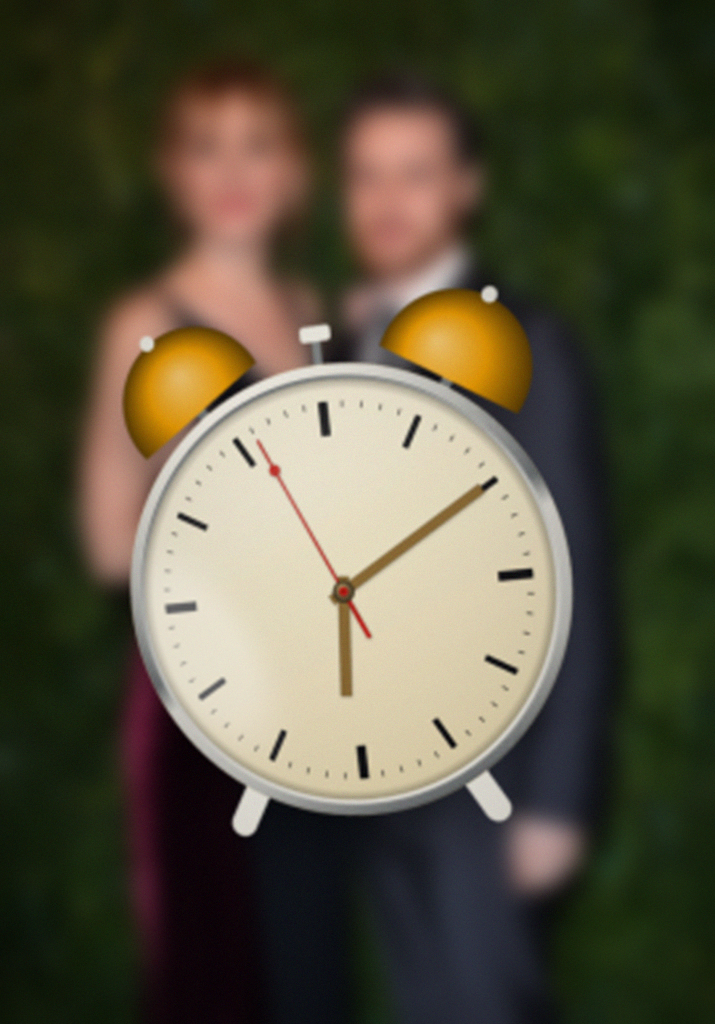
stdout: 6:09:56
